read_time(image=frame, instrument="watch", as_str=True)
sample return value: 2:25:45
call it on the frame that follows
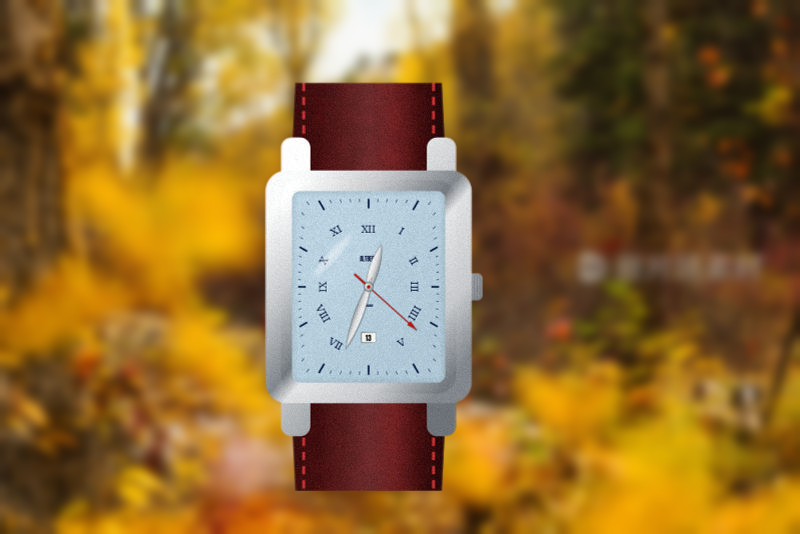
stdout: 12:33:22
